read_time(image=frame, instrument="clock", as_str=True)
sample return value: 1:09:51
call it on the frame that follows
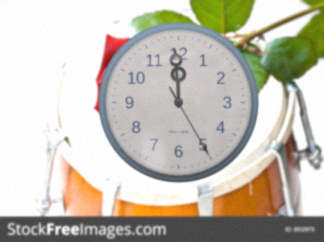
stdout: 11:59:25
